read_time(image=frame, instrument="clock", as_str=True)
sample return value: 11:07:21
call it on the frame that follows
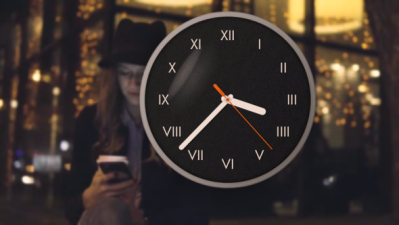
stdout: 3:37:23
